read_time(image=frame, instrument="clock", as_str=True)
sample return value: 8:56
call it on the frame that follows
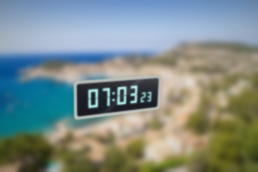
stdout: 7:03
